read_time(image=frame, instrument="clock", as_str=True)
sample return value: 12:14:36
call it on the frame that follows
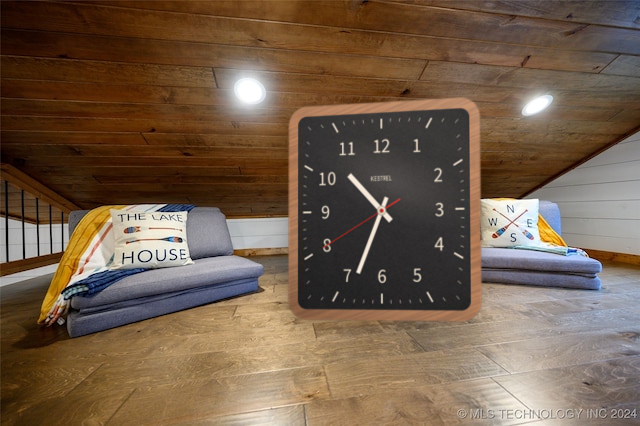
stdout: 10:33:40
